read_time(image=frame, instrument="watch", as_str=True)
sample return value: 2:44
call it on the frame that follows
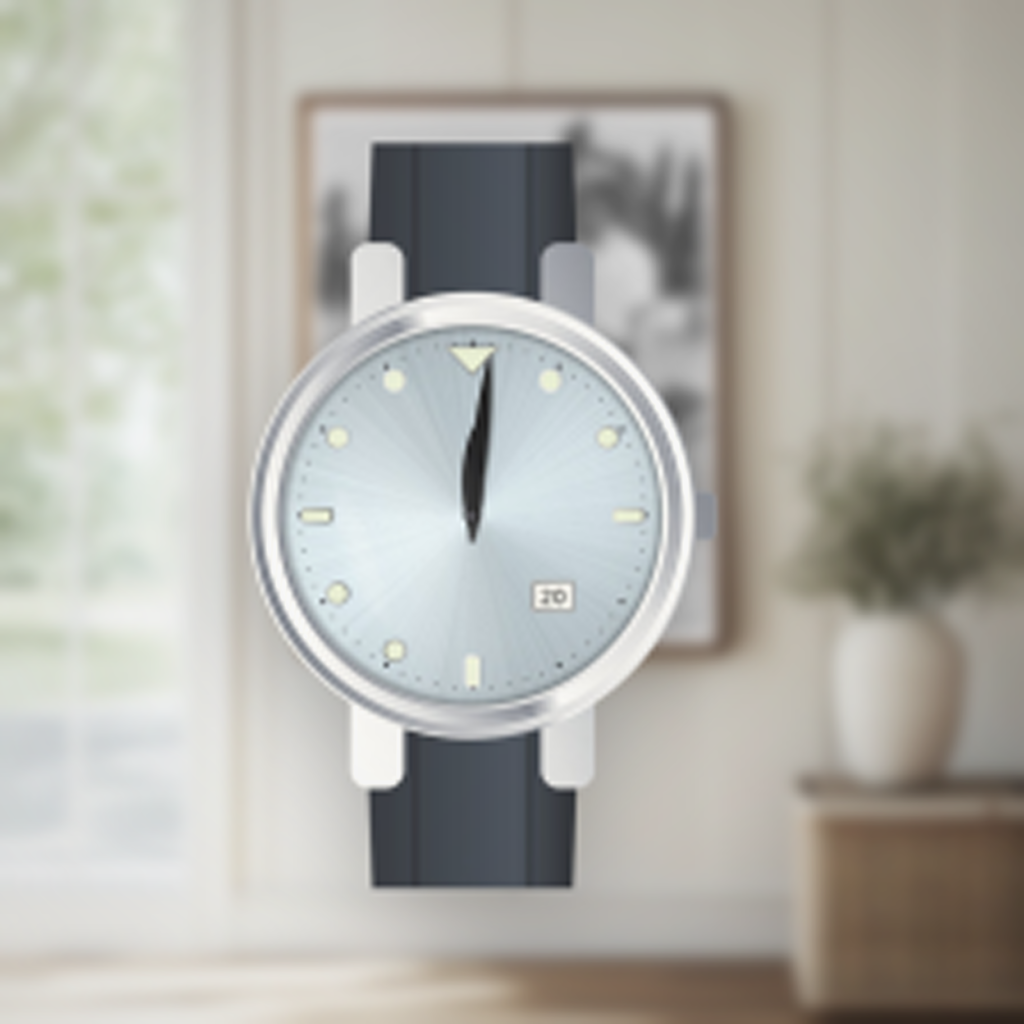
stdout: 12:01
